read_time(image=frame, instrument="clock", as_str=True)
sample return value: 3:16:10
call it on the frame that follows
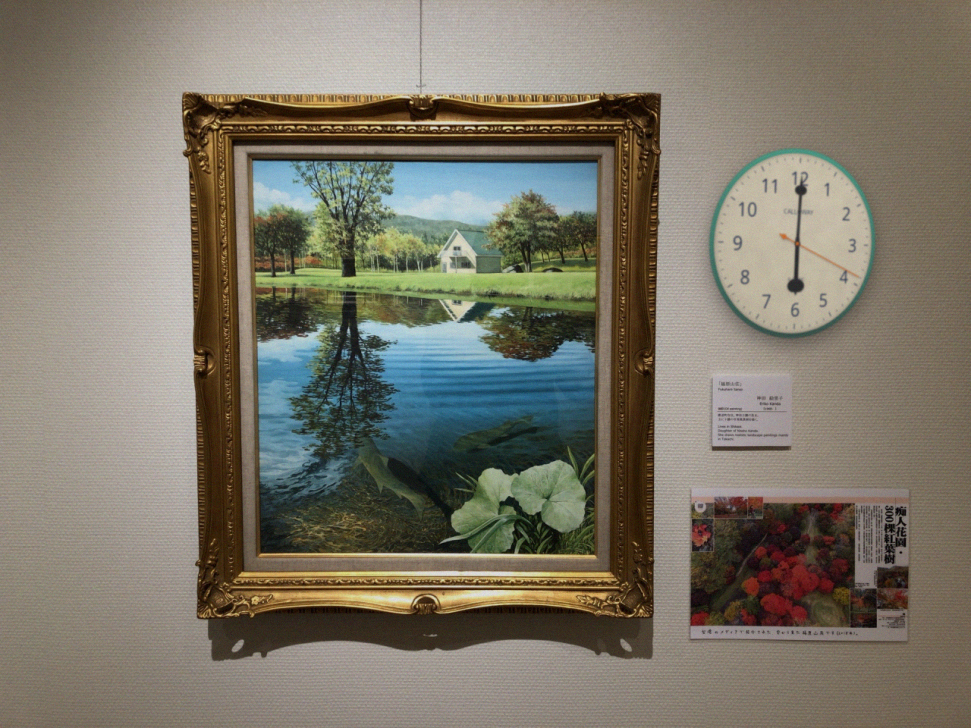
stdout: 6:00:19
